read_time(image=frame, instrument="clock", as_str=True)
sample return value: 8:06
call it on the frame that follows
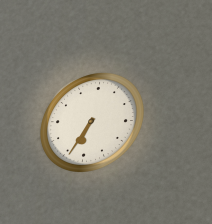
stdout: 6:34
